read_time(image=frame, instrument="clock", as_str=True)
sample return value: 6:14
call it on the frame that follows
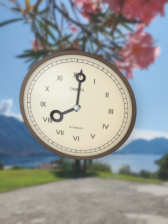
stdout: 8:01
